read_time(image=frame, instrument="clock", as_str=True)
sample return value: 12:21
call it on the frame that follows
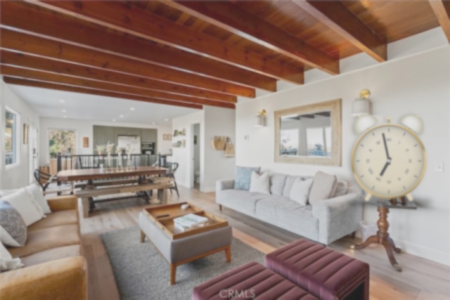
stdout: 6:58
